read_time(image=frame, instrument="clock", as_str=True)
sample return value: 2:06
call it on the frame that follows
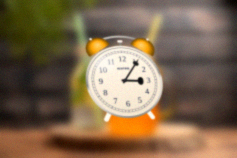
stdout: 3:06
